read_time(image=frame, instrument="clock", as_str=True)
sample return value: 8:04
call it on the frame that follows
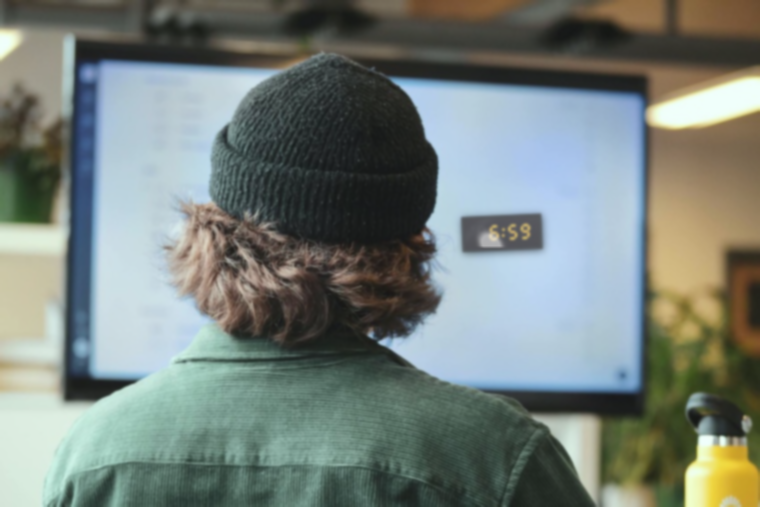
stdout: 6:59
